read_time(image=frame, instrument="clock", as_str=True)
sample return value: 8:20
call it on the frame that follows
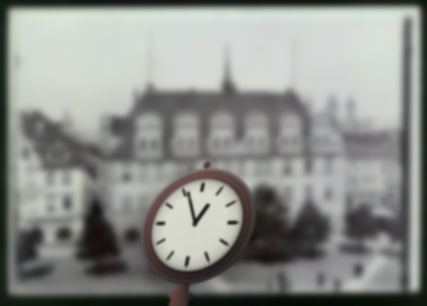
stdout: 12:56
